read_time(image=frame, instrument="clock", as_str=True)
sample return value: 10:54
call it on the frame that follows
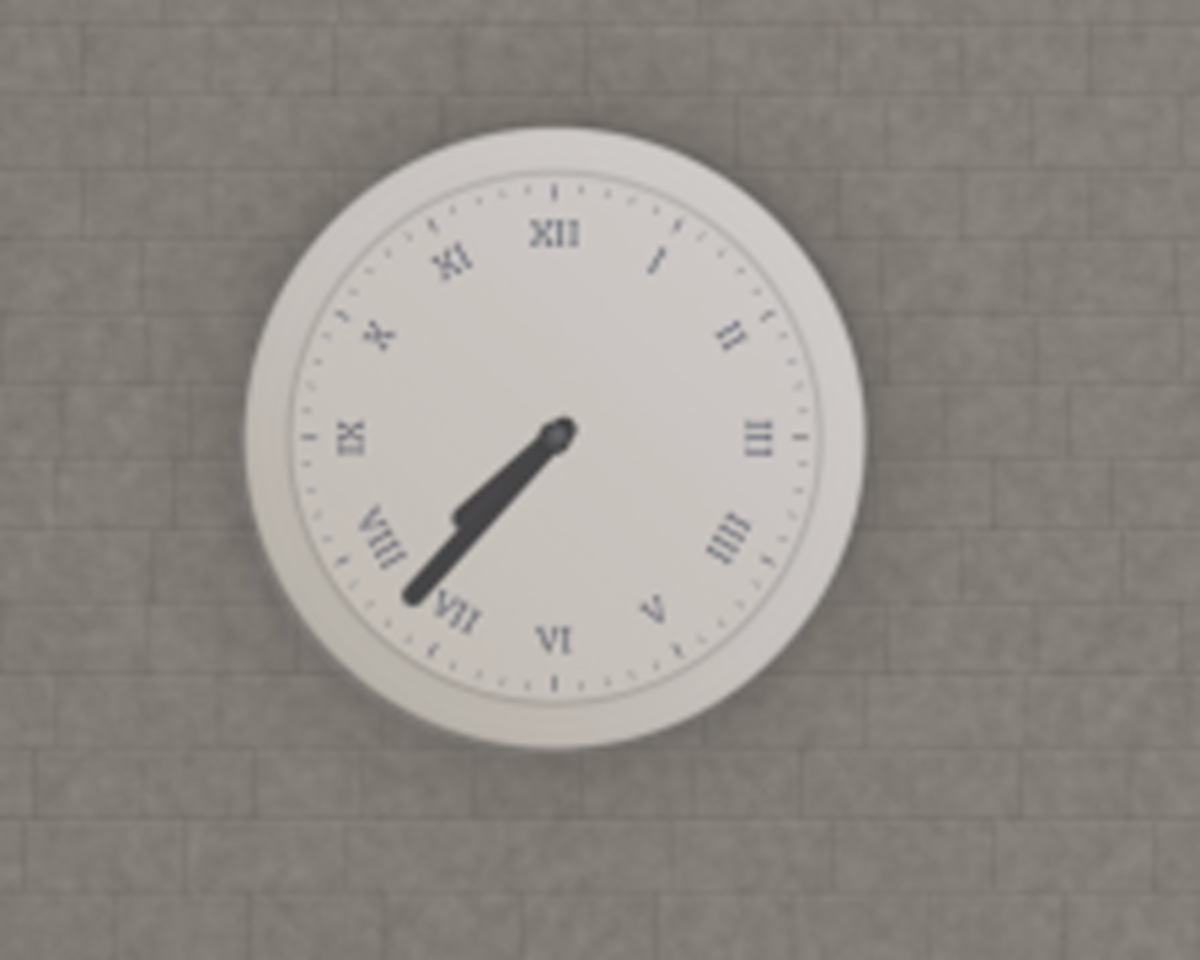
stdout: 7:37
